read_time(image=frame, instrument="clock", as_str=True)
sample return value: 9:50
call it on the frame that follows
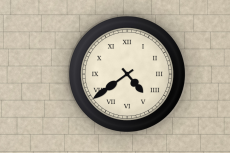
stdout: 4:39
